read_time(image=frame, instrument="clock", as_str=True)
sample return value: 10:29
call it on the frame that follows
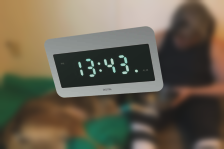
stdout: 13:43
